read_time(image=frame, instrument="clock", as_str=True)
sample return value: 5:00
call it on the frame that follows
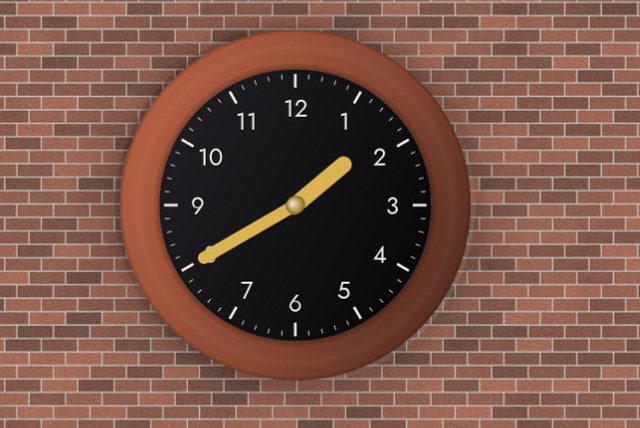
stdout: 1:40
